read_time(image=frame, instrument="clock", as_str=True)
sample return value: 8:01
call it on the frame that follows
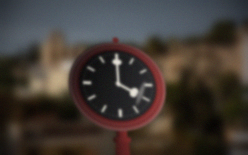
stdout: 4:00
